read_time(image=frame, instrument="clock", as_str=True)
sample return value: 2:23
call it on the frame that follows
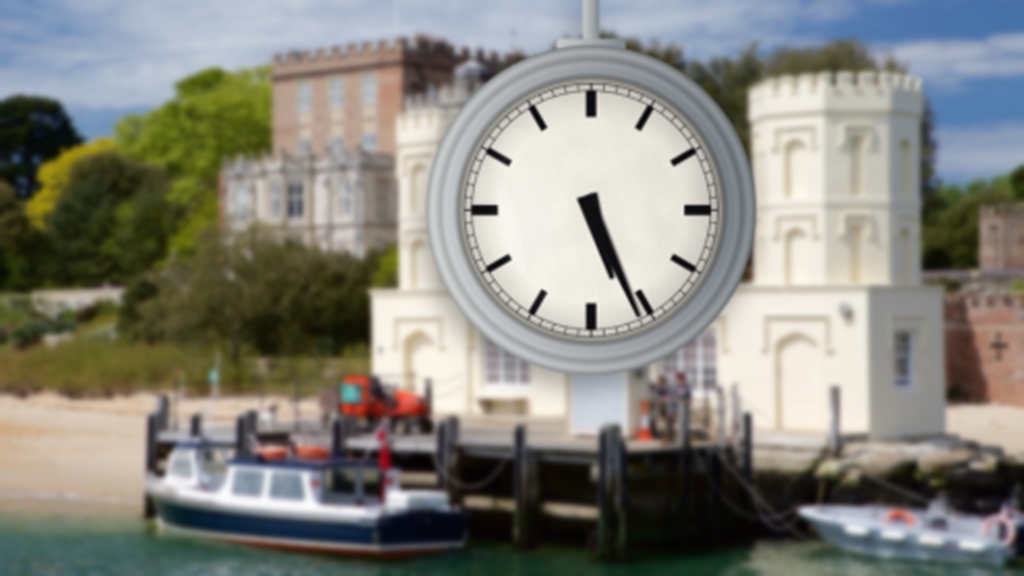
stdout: 5:26
